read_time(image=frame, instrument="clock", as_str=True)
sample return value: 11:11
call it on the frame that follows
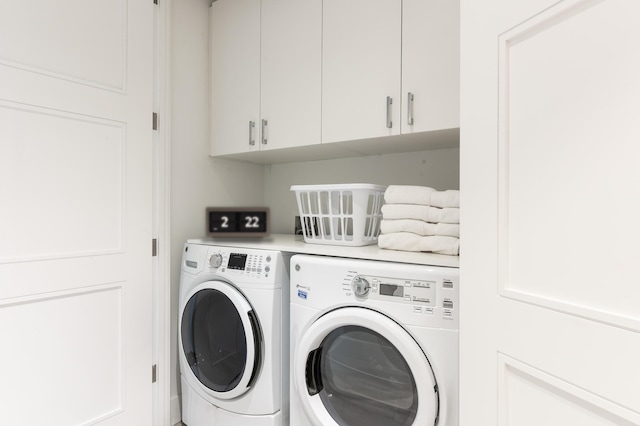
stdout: 2:22
